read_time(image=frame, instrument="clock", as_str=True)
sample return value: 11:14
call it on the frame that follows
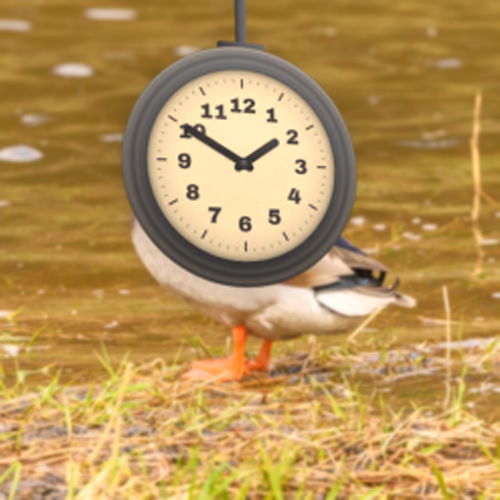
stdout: 1:50
